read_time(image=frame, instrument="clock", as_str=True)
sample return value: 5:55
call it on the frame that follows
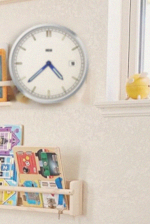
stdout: 4:38
